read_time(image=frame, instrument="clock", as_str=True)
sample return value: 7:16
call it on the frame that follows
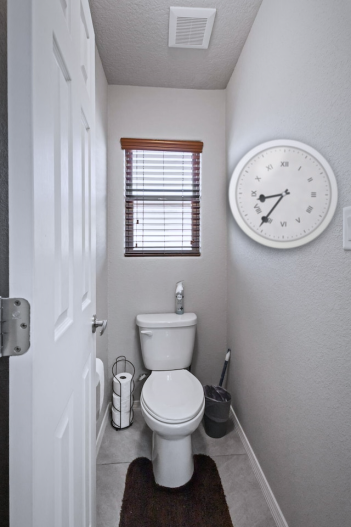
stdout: 8:36
